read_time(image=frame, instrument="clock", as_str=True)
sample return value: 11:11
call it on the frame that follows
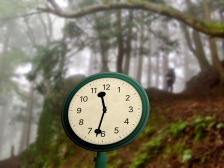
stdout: 11:32
